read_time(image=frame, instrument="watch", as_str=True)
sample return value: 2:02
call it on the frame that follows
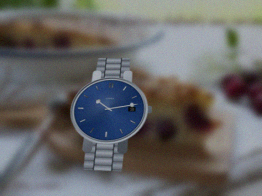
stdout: 10:13
